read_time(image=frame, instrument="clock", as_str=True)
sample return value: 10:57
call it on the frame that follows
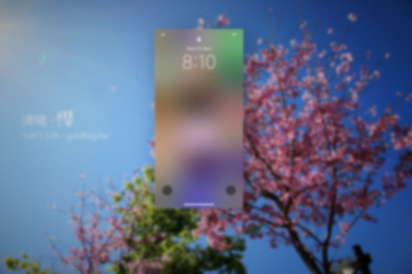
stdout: 8:10
